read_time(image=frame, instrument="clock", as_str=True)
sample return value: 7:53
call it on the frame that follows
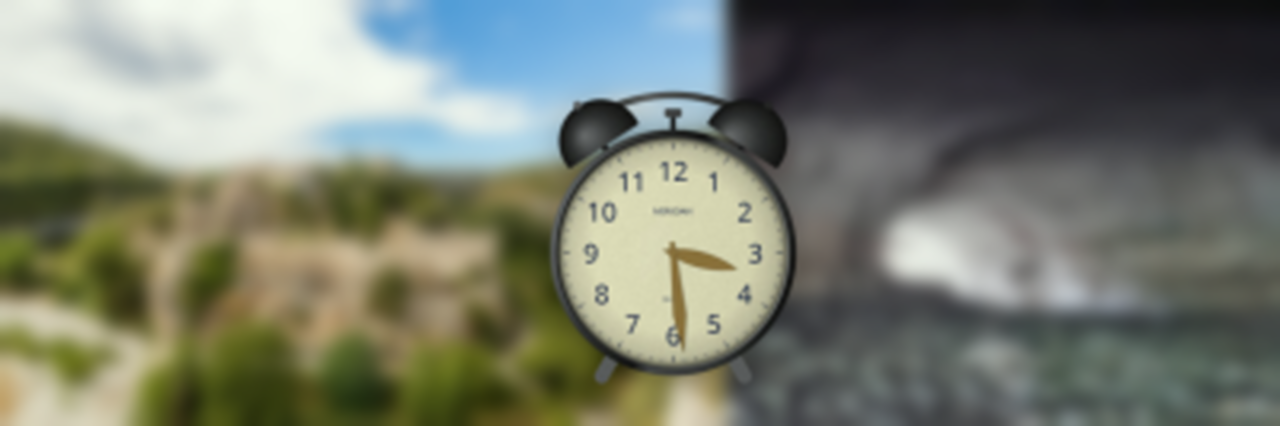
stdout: 3:29
